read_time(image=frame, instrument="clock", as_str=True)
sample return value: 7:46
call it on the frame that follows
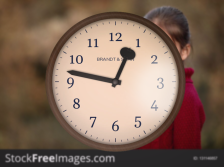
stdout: 12:47
